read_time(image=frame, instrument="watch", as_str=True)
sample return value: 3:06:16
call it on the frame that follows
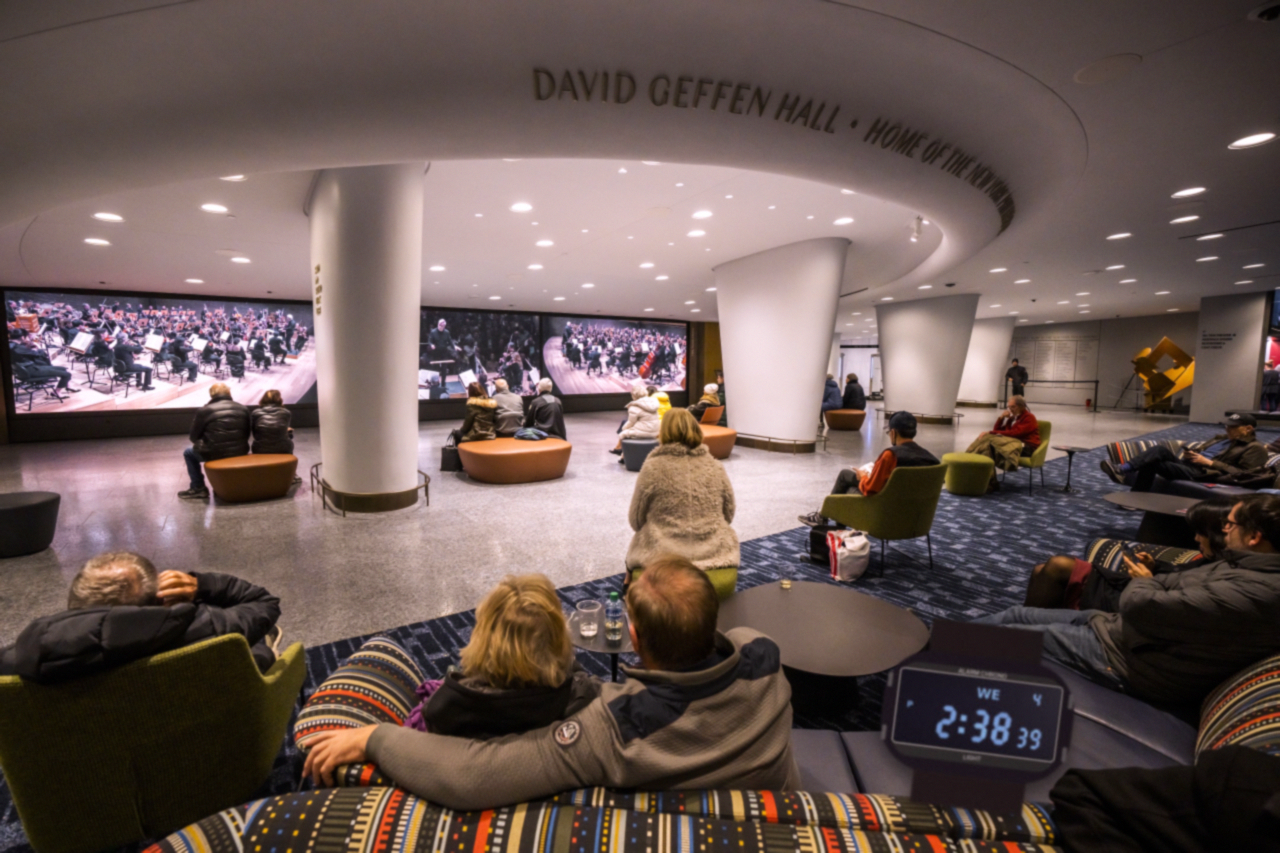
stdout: 2:38:39
